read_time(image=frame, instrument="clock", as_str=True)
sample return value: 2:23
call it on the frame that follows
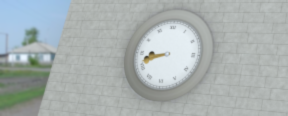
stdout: 8:42
